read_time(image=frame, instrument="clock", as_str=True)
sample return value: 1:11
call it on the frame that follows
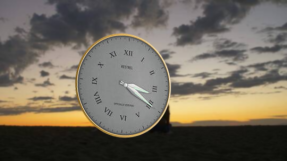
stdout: 3:20
